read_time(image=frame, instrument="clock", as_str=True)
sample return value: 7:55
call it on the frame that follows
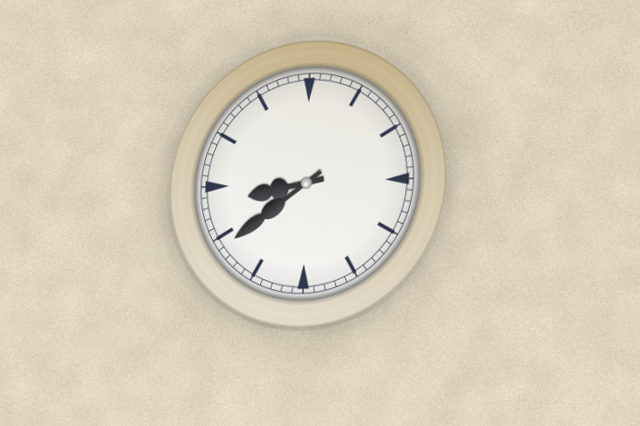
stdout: 8:39
